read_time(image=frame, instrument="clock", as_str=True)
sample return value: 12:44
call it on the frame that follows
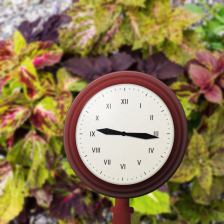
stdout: 9:16
